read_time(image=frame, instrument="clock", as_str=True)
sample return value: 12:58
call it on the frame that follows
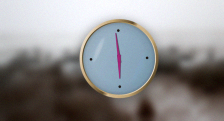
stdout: 5:59
